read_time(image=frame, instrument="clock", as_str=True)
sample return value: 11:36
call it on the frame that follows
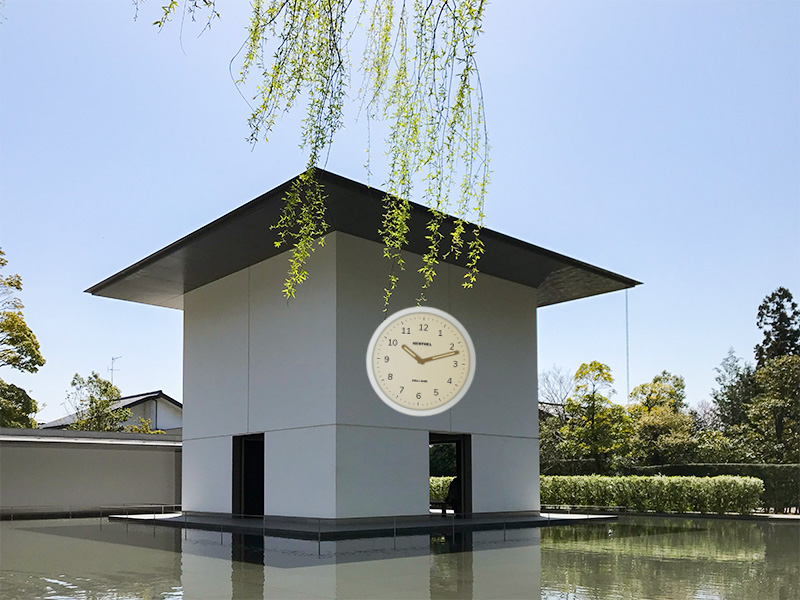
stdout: 10:12
